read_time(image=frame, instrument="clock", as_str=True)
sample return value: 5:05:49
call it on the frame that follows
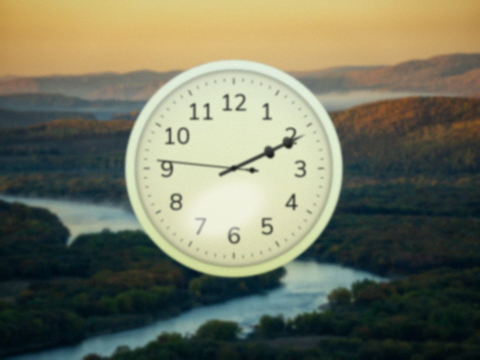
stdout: 2:10:46
